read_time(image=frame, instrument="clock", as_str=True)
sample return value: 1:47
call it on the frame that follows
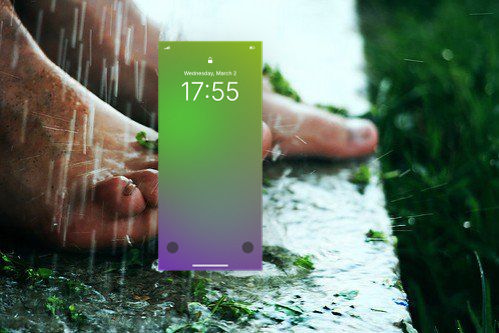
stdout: 17:55
